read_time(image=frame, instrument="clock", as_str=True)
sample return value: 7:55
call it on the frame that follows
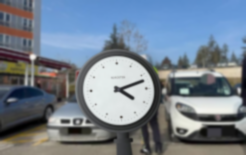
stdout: 4:12
